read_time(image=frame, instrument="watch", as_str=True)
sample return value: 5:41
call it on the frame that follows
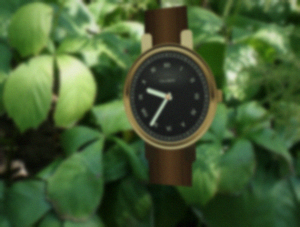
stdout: 9:36
